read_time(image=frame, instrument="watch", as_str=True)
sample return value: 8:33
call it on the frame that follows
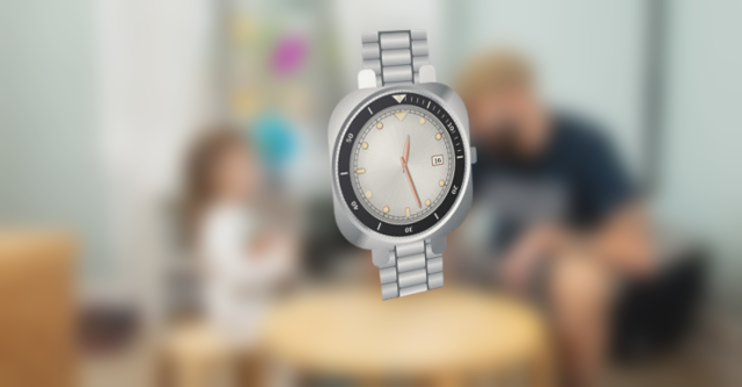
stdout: 12:27
